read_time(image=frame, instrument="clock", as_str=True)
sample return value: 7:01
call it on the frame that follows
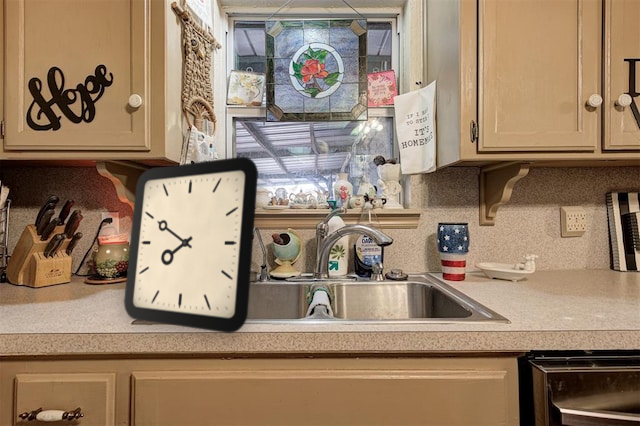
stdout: 7:50
